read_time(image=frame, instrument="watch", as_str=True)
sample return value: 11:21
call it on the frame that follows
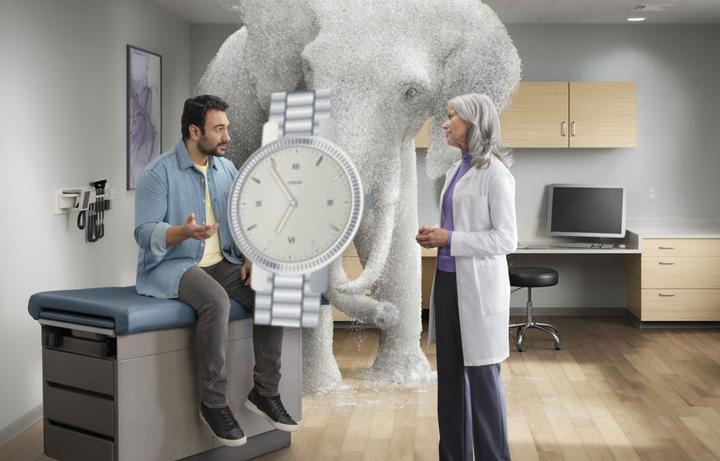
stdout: 6:54
